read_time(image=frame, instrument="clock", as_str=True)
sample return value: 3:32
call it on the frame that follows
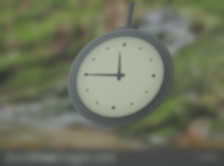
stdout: 11:45
